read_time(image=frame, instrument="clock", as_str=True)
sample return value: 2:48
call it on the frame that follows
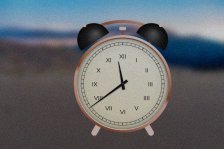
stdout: 11:39
